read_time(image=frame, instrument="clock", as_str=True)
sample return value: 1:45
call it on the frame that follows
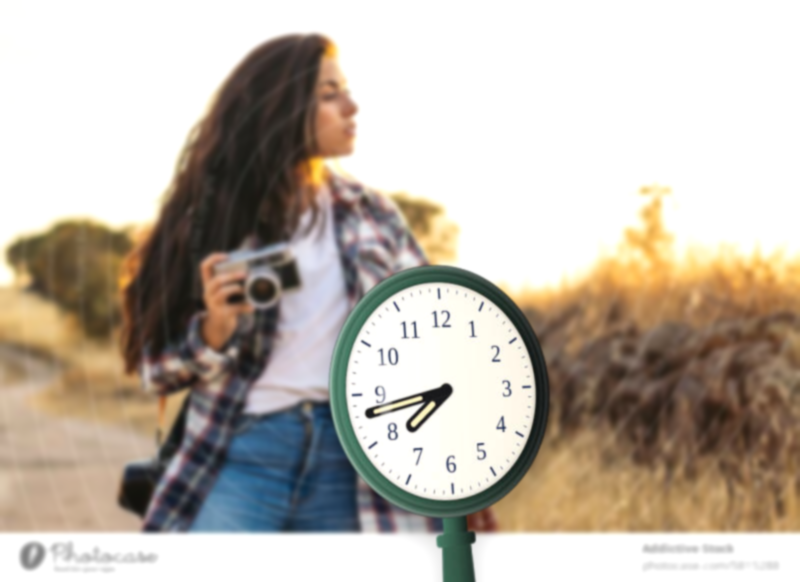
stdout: 7:43
